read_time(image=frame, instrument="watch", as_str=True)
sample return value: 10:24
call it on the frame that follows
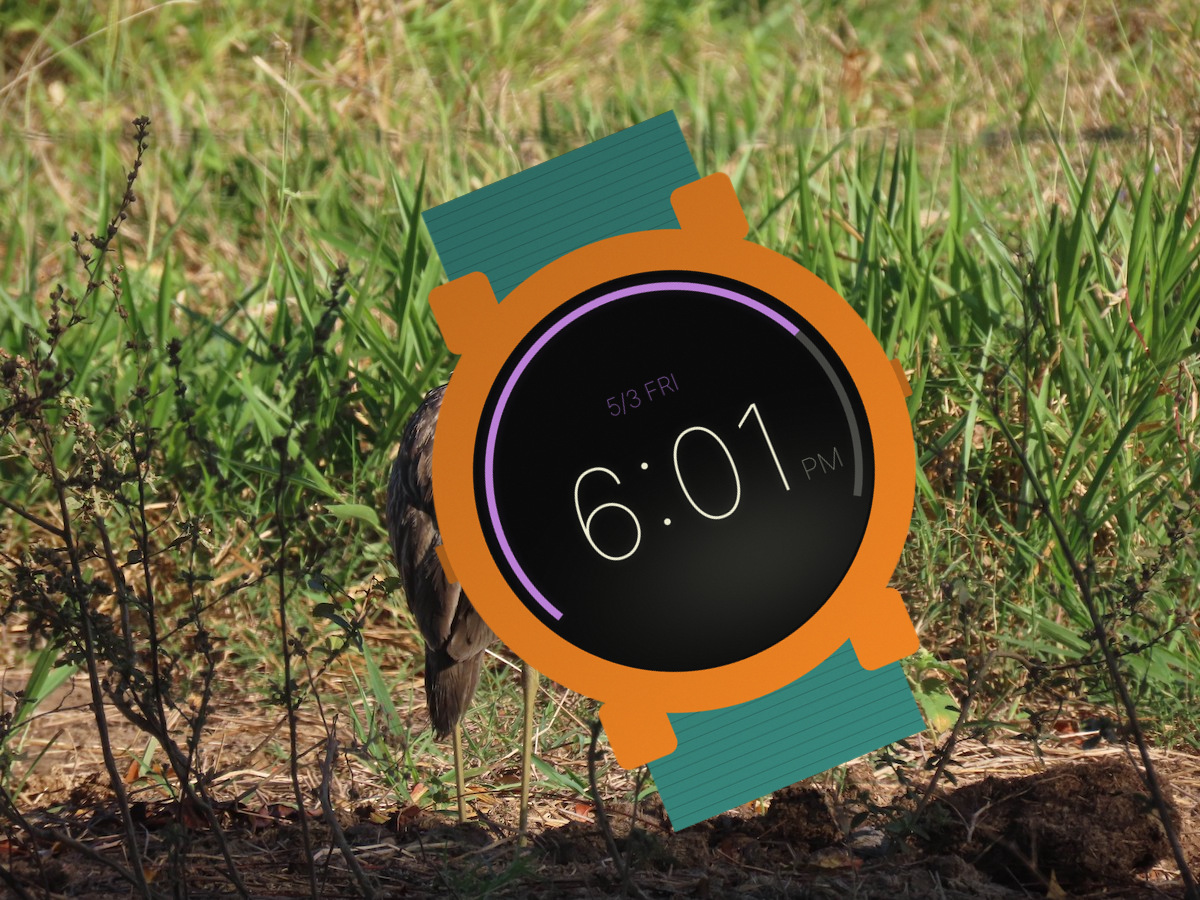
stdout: 6:01
